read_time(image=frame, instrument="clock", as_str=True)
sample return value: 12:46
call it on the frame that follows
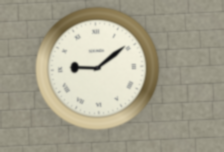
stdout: 9:09
